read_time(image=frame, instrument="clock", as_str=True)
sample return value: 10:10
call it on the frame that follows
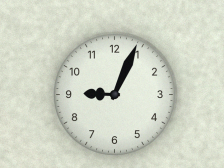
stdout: 9:04
